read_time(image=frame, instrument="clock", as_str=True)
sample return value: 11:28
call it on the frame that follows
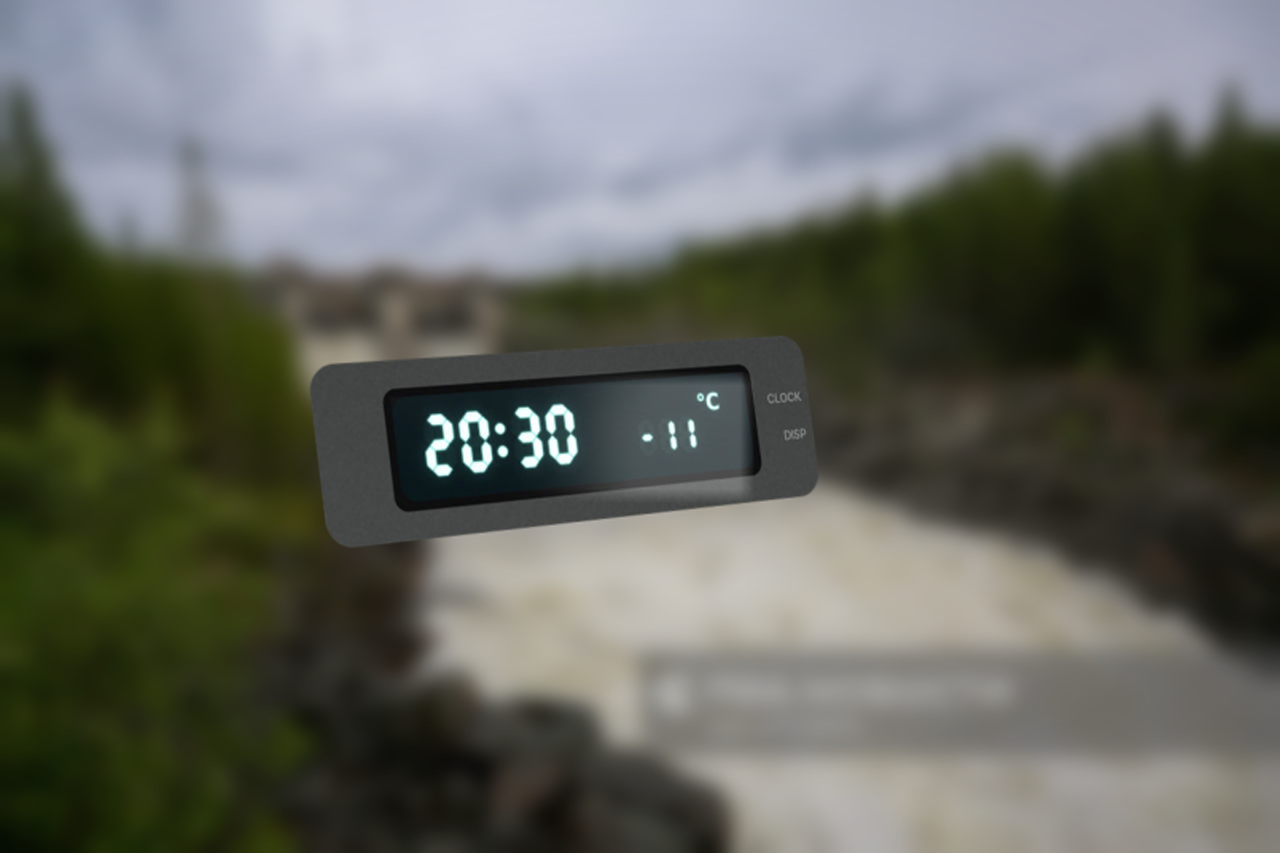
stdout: 20:30
